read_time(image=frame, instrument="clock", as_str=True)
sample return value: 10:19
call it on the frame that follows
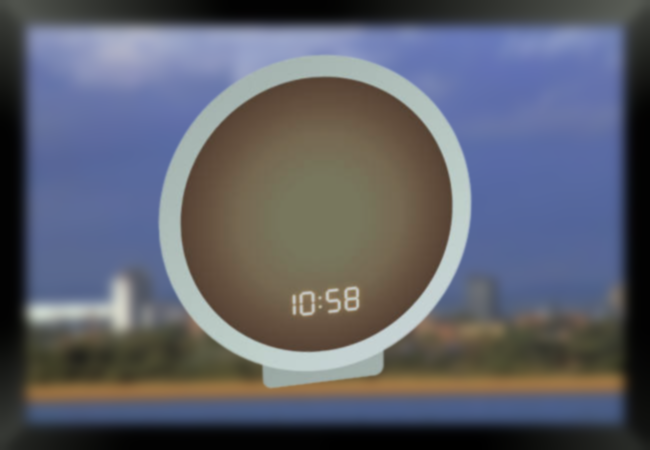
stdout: 10:58
